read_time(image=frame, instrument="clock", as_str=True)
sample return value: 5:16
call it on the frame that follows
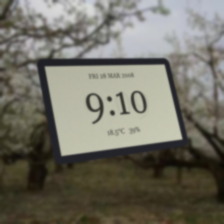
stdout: 9:10
